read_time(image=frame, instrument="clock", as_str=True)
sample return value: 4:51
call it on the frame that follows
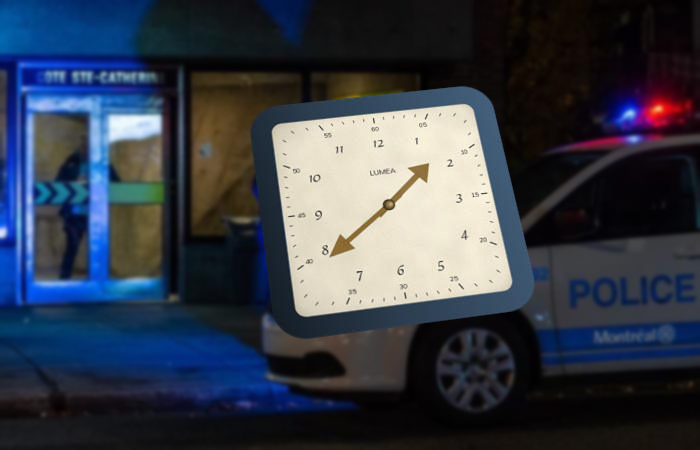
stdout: 1:39
